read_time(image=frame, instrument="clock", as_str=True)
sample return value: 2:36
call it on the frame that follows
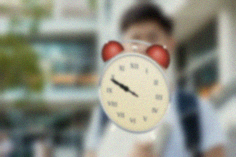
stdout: 9:49
